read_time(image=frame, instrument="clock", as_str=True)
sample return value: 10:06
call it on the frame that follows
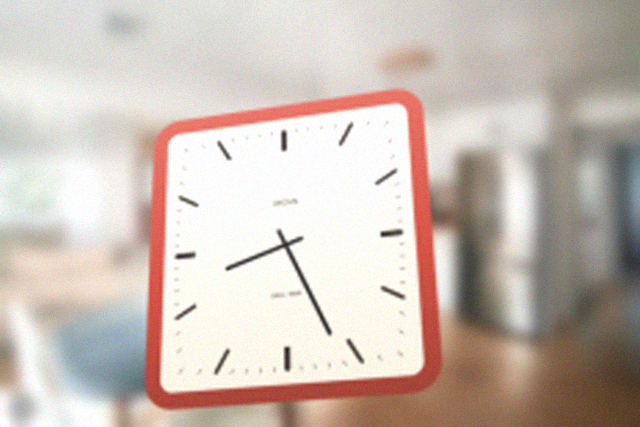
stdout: 8:26
